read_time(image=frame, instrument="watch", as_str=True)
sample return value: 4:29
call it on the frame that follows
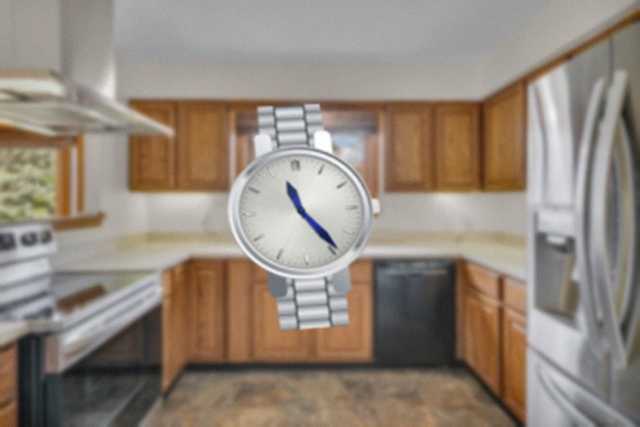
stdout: 11:24
